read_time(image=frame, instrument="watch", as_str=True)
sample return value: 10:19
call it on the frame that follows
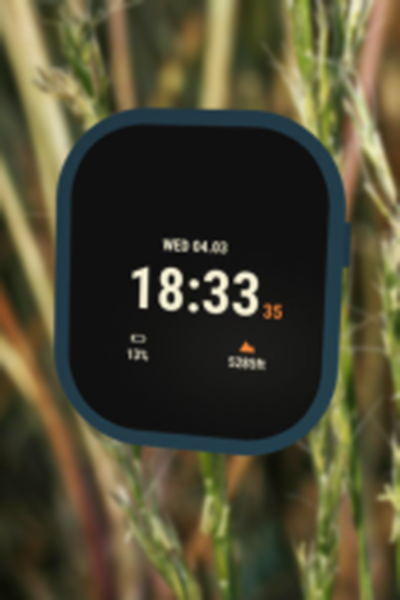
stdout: 18:33
